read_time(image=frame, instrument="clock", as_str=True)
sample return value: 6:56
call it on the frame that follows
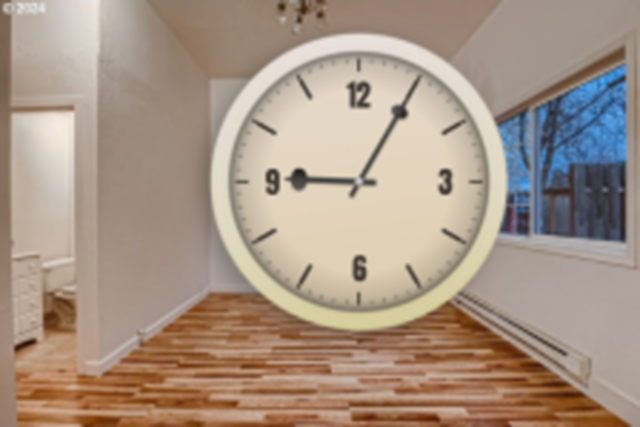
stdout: 9:05
